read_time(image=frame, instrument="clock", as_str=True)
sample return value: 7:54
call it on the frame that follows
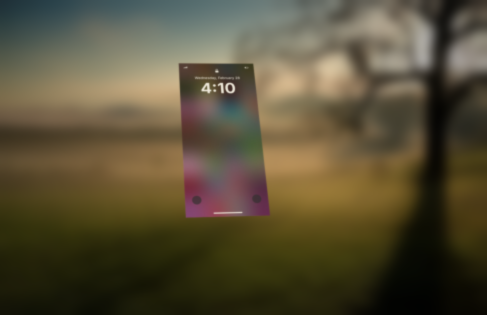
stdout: 4:10
